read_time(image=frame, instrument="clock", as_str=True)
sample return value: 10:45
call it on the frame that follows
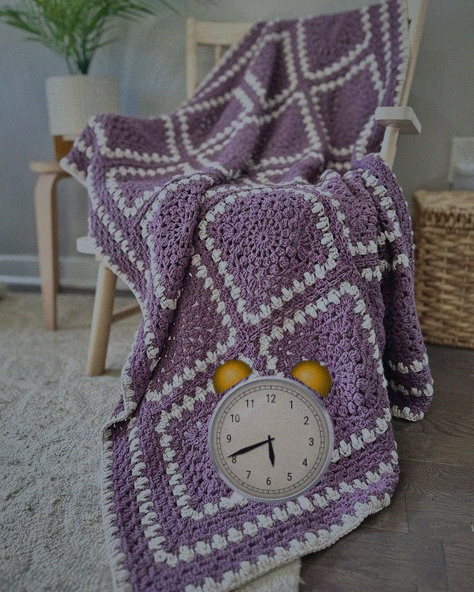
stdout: 5:41
